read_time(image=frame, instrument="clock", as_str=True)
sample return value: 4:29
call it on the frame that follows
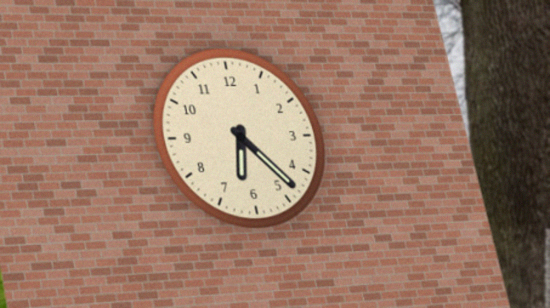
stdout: 6:23
